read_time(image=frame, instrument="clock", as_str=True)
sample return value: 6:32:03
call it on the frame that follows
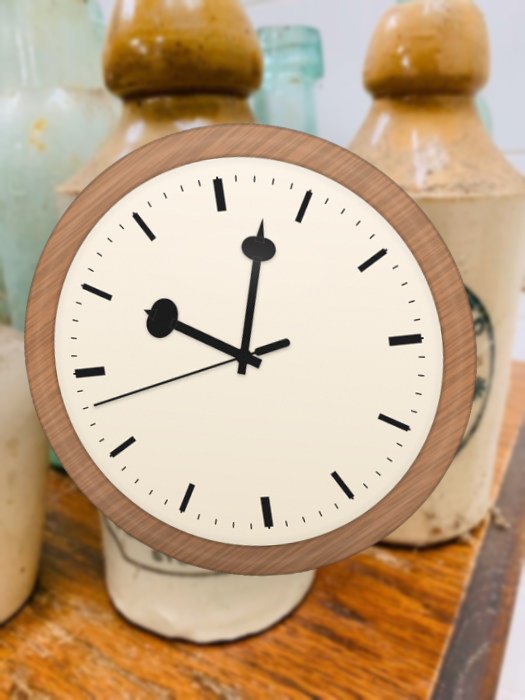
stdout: 10:02:43
